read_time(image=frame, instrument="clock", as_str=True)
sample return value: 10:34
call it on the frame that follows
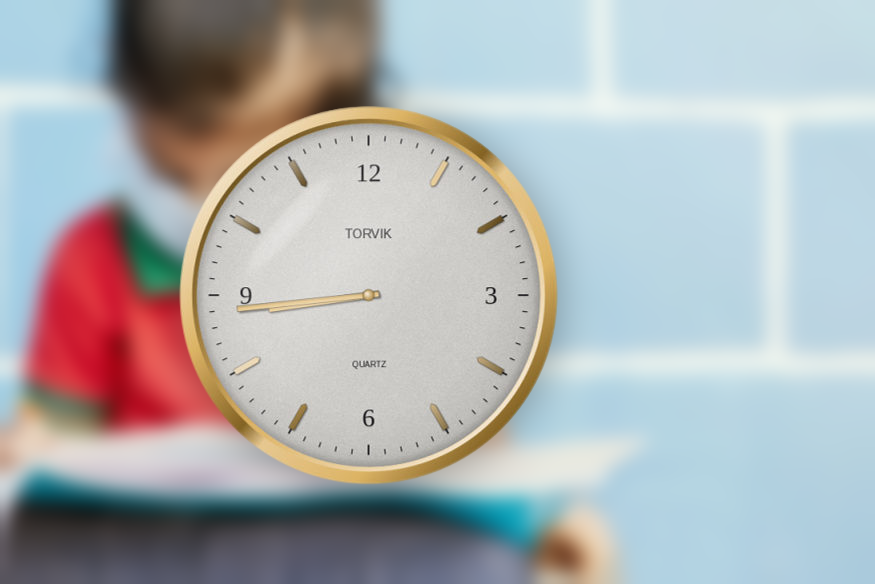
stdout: 8:44
